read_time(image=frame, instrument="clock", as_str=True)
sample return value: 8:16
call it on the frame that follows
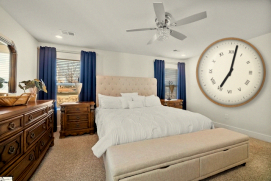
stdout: 7:02
